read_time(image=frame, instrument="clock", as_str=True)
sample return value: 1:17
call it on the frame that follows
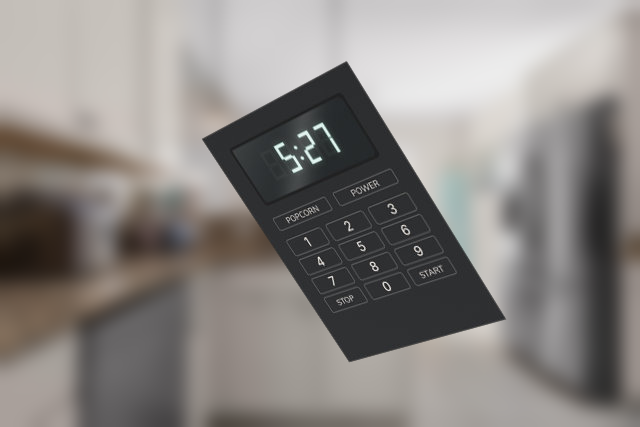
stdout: 5:27
